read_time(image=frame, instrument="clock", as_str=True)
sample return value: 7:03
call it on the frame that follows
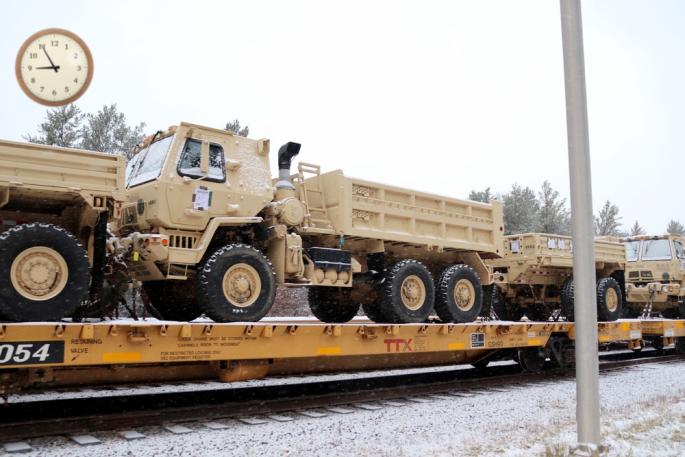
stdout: 8:55
